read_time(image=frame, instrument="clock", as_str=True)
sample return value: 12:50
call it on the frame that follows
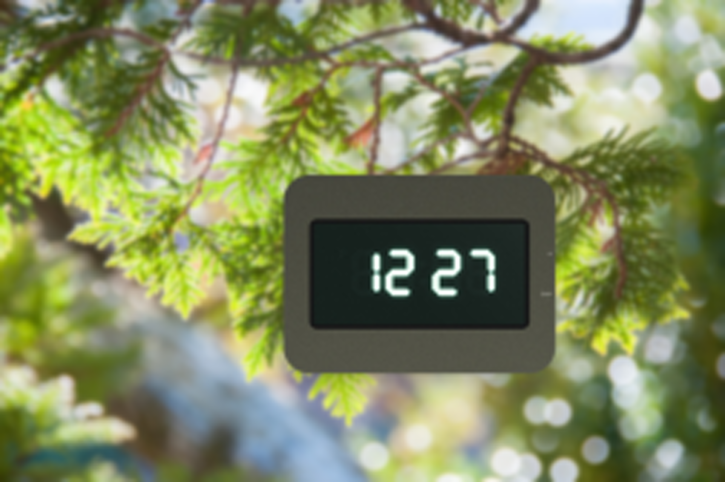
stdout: 12:27
